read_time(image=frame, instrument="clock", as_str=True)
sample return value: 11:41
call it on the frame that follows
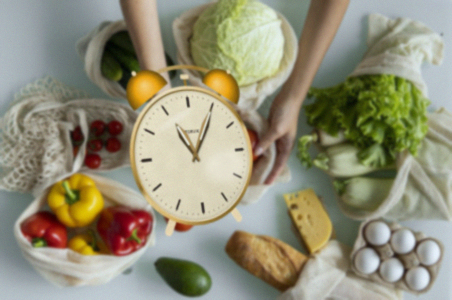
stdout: 11:05
